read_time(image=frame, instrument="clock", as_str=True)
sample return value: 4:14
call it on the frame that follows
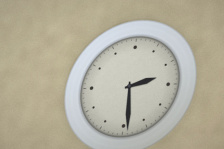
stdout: 2:29
